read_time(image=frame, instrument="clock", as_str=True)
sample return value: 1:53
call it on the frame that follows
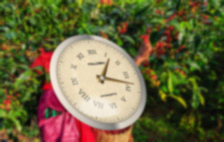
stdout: 1:18
